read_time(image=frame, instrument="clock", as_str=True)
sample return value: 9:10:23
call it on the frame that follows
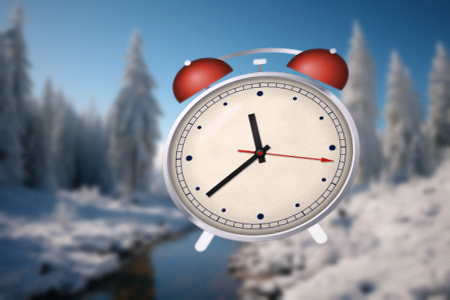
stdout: 11:38:17
